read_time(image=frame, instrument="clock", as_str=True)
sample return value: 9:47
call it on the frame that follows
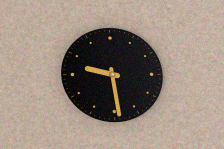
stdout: 9:29
